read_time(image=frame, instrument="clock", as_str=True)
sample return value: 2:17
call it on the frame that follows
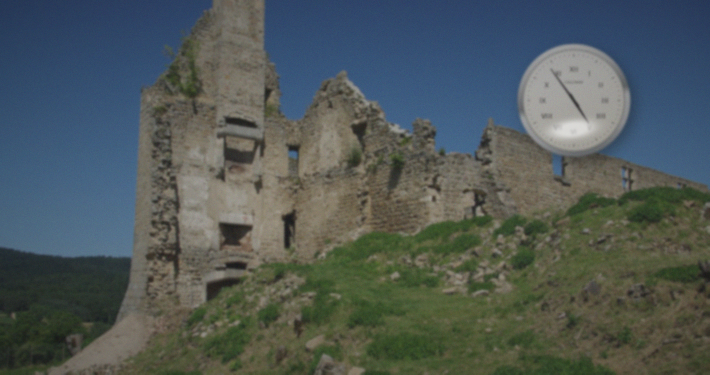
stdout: 4:54
